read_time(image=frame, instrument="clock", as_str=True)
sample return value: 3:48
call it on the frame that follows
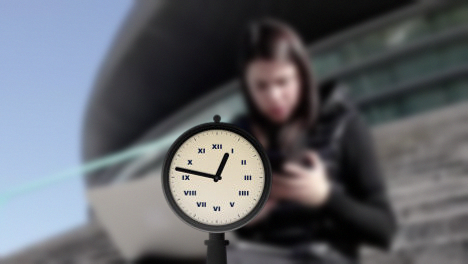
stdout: 12:47
